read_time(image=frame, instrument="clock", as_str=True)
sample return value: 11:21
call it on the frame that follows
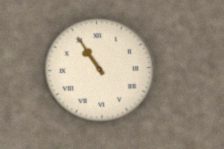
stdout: 10:55
